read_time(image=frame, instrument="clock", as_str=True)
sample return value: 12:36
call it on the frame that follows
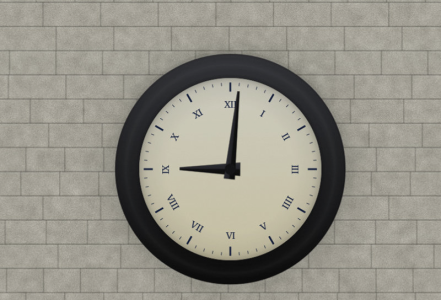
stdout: 9:01
